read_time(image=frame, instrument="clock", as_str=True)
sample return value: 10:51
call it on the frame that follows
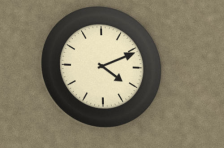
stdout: 4:11
